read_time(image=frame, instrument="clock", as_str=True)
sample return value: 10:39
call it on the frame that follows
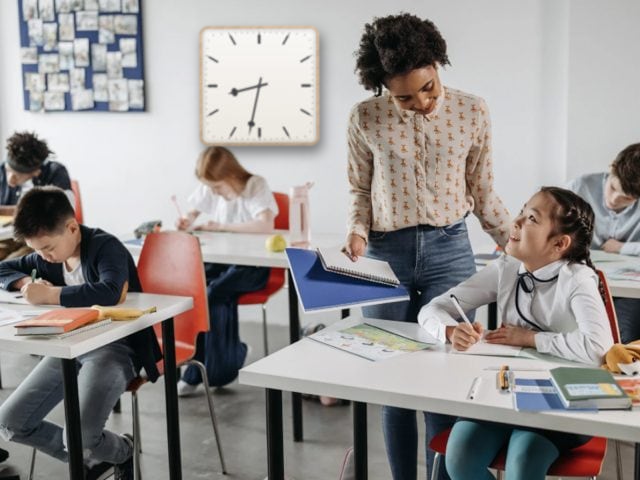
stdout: 8:32
